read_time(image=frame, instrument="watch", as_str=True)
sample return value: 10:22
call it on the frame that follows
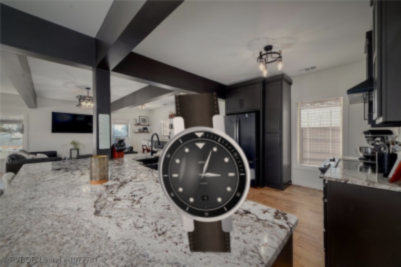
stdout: 3:04
